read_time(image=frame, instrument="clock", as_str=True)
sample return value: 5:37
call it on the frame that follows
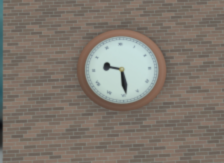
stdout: 9:29
